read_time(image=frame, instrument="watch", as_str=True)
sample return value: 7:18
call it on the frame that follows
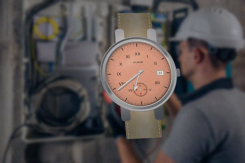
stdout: 6:39
